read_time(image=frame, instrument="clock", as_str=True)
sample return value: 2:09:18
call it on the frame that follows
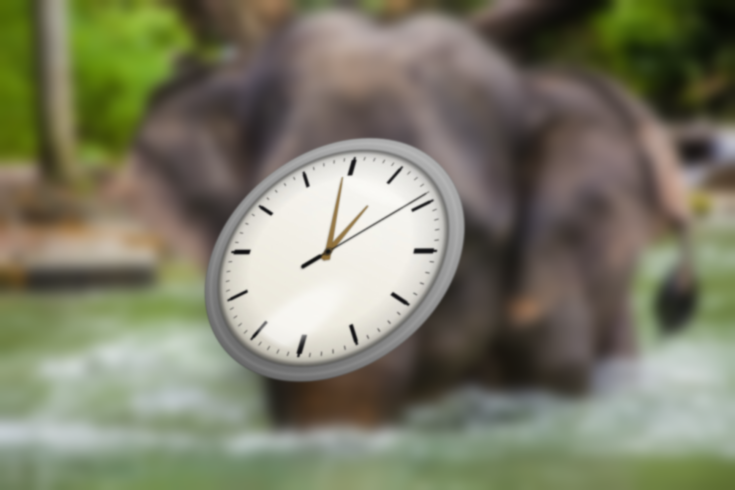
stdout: 12:59:09
